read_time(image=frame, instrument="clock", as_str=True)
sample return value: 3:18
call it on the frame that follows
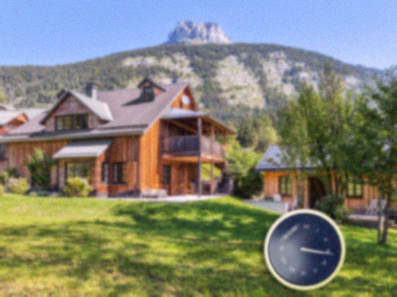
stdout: 3:16
